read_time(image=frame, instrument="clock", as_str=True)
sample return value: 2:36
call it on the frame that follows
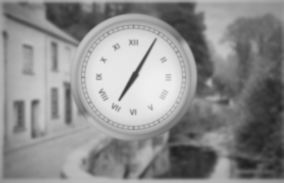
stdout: 7:05
